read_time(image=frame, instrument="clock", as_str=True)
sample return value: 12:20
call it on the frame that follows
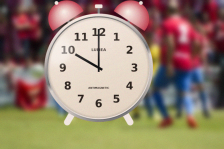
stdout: 10:00
